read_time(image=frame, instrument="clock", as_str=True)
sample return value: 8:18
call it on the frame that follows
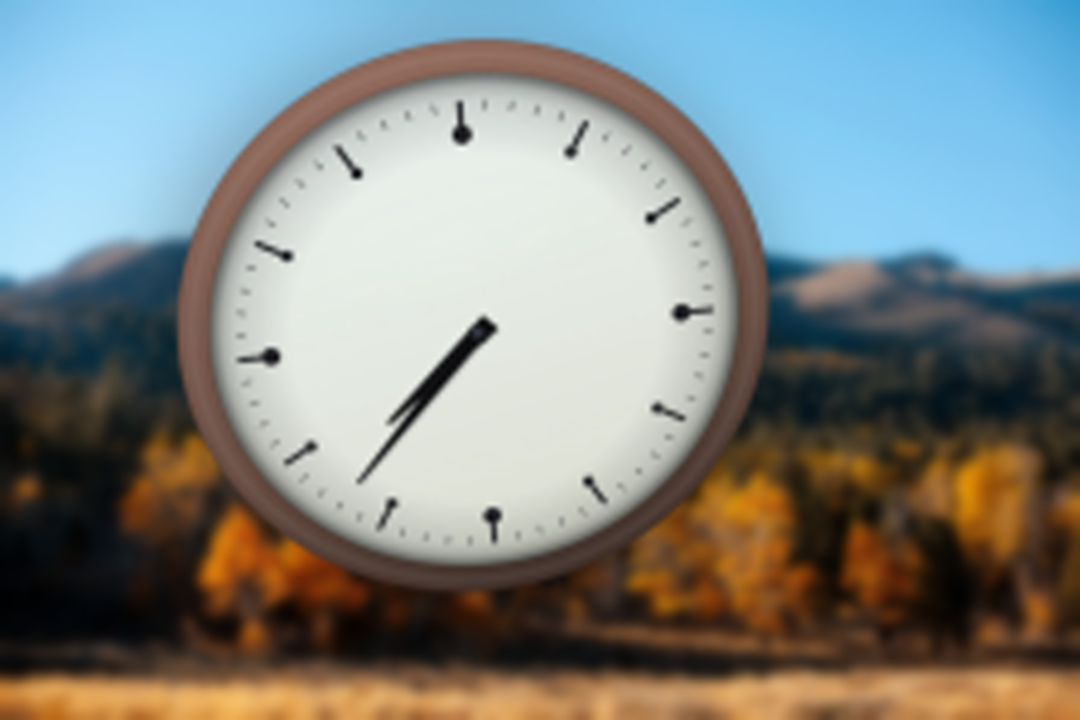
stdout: 7:37
